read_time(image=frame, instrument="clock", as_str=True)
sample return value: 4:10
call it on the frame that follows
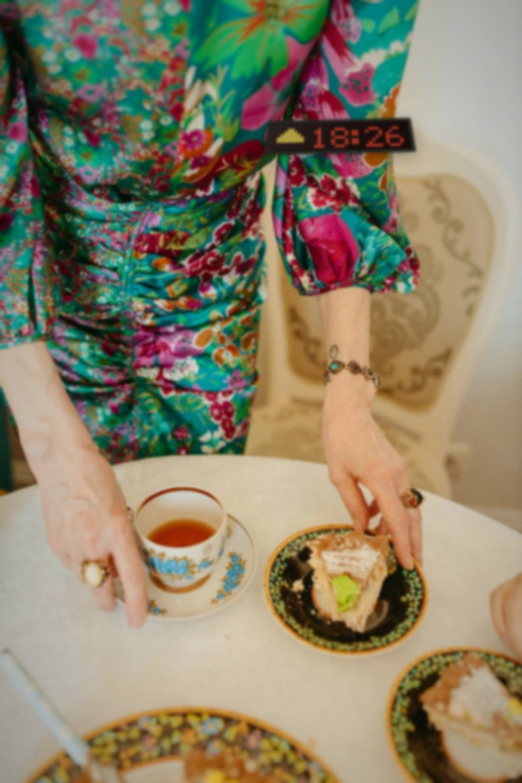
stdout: 18:26
